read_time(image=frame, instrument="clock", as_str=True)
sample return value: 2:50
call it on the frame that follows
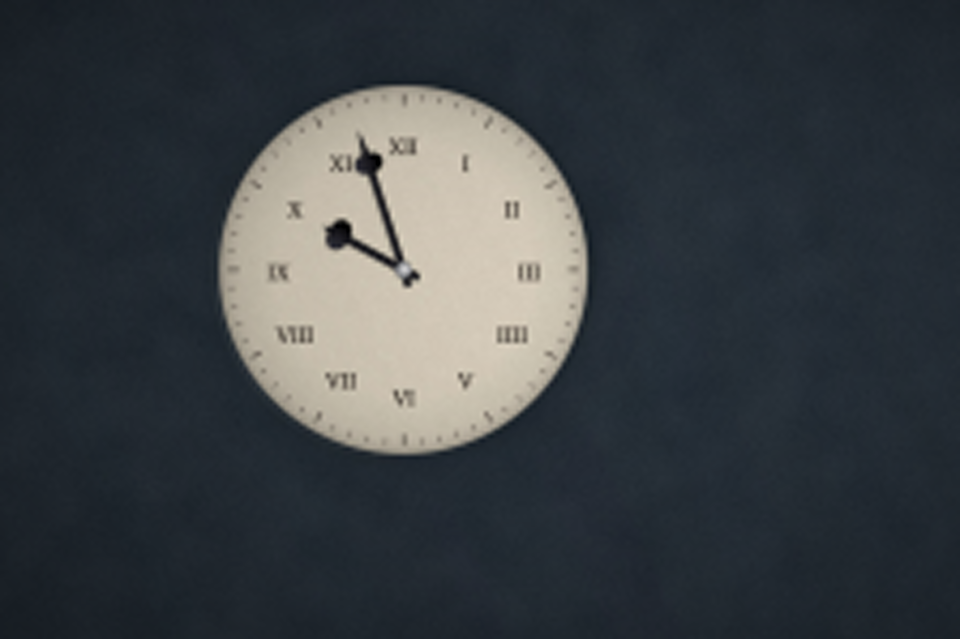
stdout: 9:57
